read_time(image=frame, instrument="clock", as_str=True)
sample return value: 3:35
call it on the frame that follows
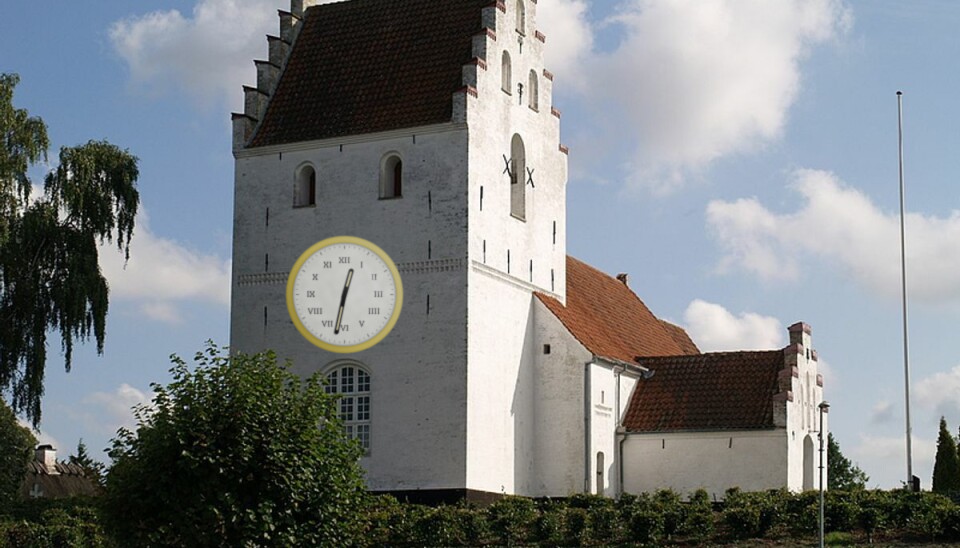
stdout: 12:32
